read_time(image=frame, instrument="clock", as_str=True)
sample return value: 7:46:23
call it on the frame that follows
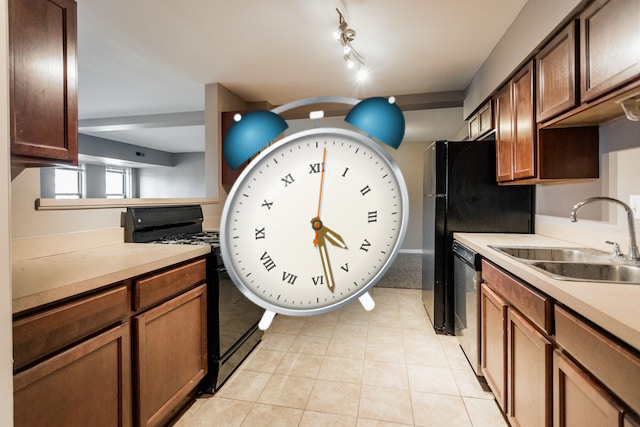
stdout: 4:28:01
